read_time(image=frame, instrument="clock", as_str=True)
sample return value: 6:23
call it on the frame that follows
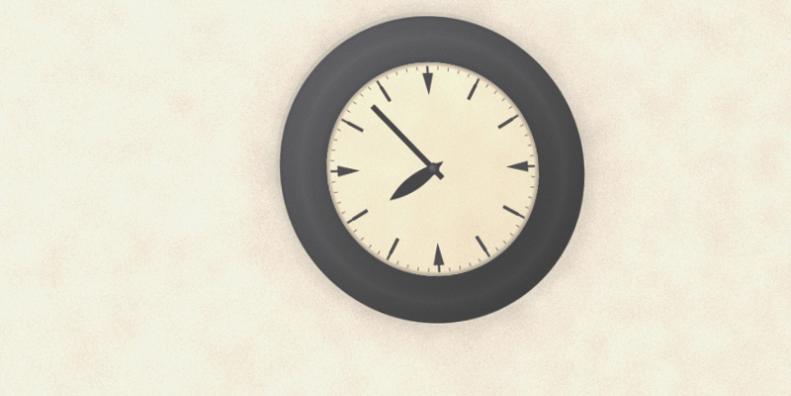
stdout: 7:53
